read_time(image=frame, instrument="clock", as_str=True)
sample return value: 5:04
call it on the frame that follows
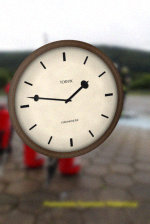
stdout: 1:47
